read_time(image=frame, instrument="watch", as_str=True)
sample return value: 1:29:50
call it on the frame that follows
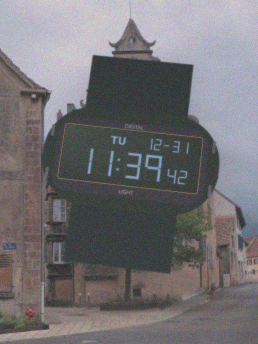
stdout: 11:39:42
